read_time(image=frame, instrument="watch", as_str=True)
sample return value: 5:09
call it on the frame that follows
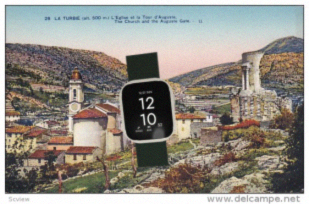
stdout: 12:10
